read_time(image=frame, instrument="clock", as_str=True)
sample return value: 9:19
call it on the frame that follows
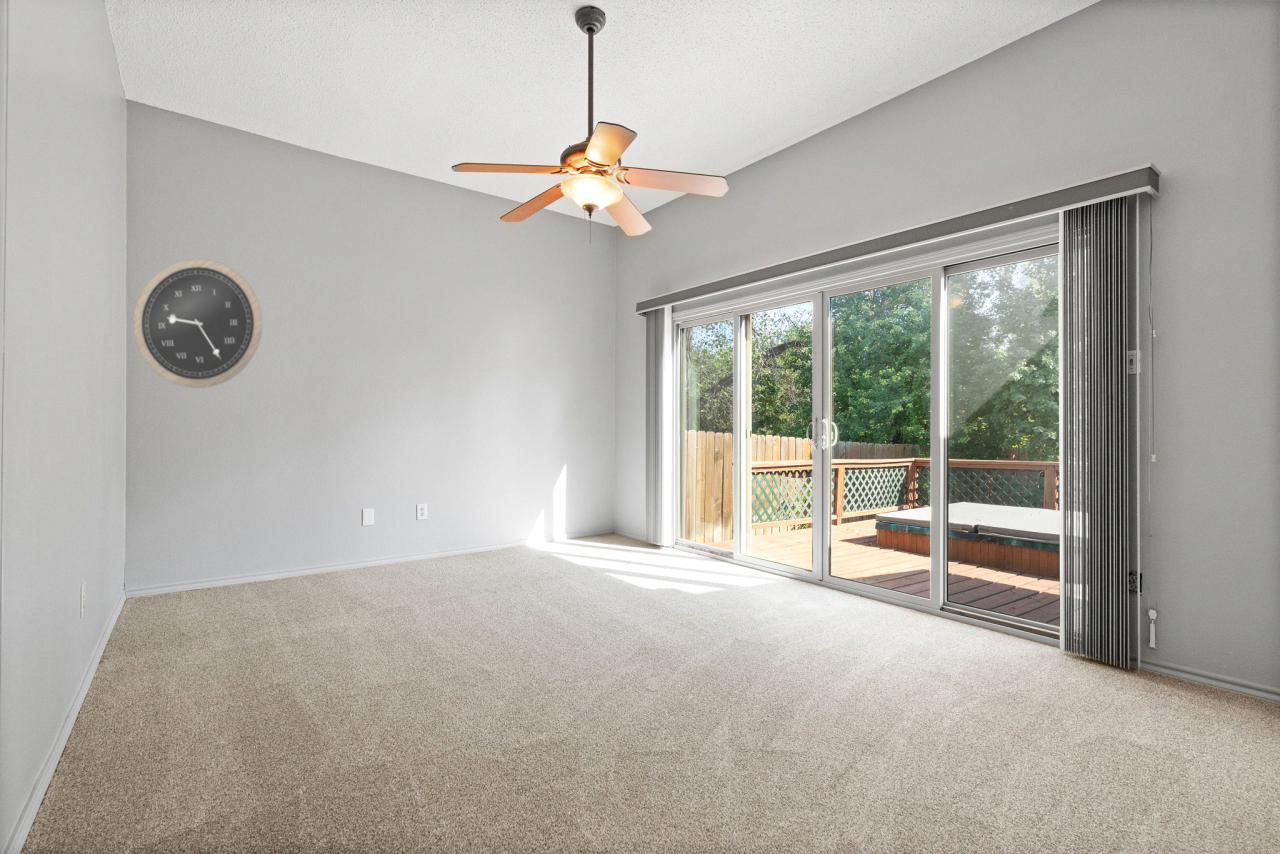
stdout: 9:25
